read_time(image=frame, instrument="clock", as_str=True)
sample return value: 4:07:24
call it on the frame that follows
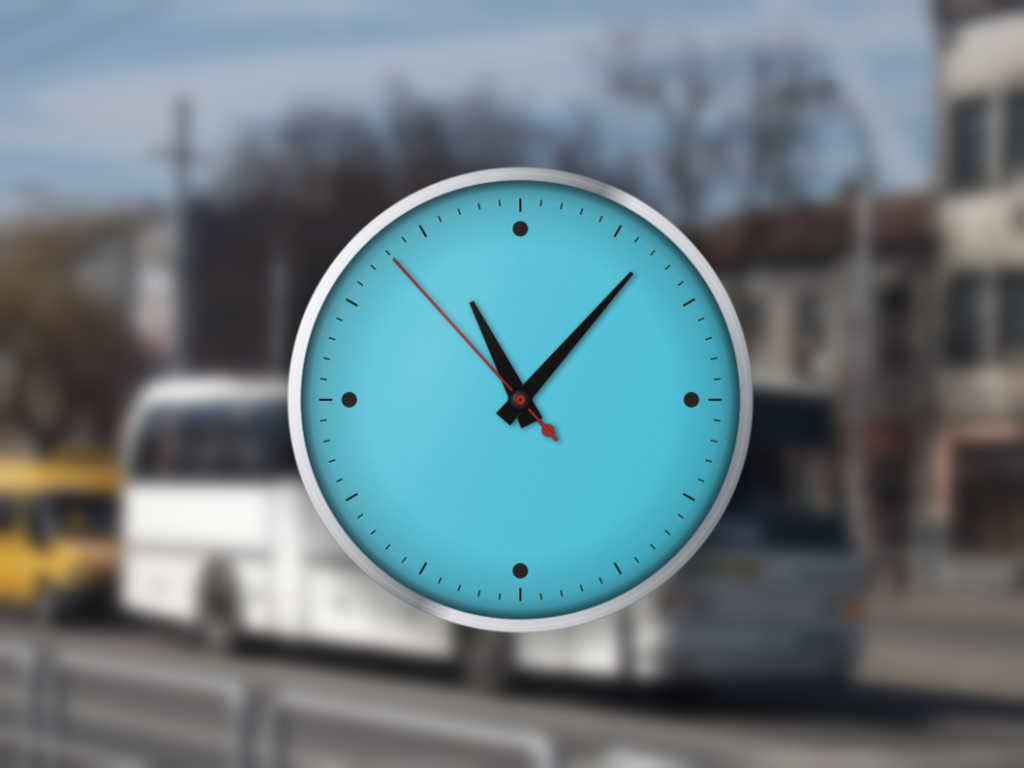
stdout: 11:06:53
